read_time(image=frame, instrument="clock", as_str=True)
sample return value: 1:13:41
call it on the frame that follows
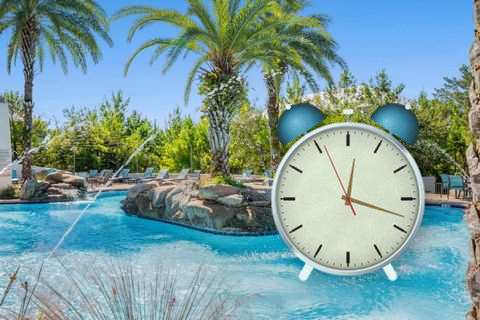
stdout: 12:17:56
